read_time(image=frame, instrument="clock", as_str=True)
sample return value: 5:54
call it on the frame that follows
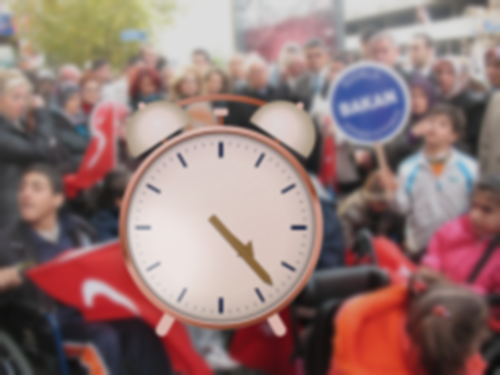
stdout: 4:23
